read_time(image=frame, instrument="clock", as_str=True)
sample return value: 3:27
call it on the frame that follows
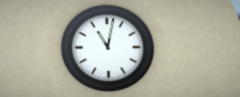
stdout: 11:02
